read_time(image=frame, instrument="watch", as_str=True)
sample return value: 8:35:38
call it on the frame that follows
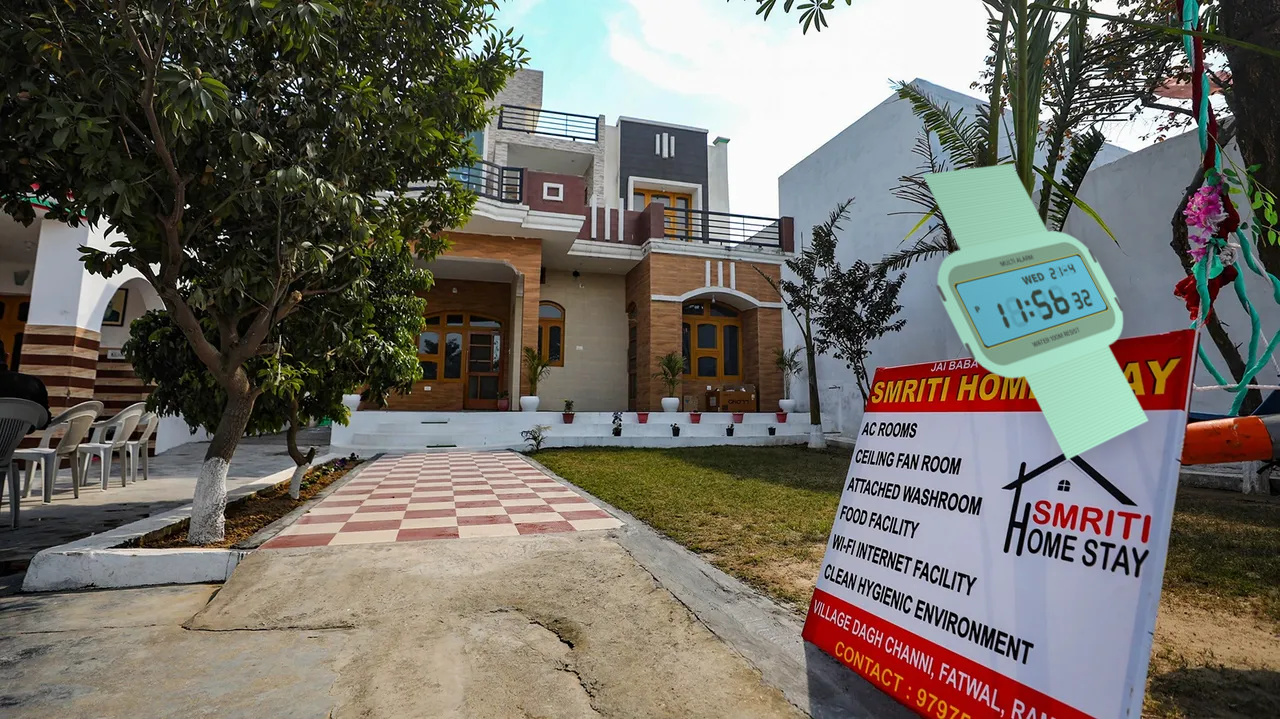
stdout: 11:56:32
